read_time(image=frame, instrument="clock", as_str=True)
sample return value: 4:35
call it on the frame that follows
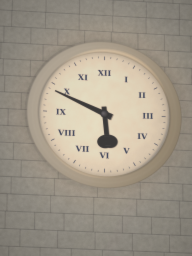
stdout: 5:49
